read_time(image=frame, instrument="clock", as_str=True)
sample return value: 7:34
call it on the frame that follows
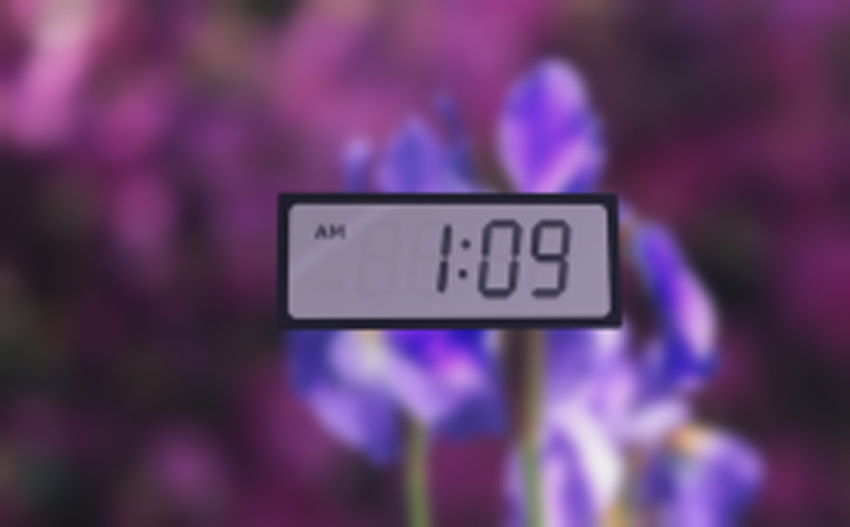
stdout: 1:09
